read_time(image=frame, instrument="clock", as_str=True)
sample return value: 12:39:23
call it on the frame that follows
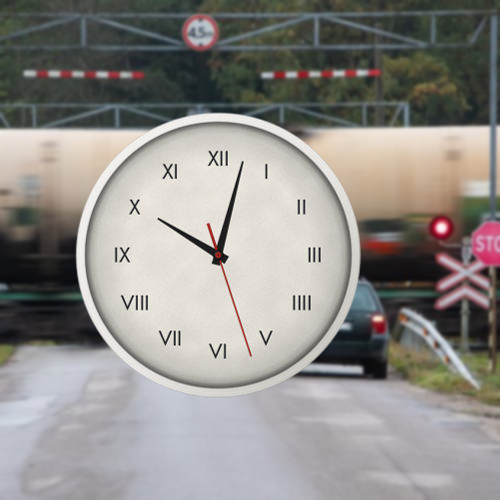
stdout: 10:02:27
